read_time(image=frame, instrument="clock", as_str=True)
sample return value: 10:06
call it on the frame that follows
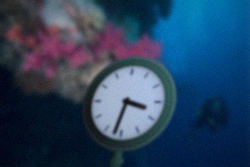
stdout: 3:32
